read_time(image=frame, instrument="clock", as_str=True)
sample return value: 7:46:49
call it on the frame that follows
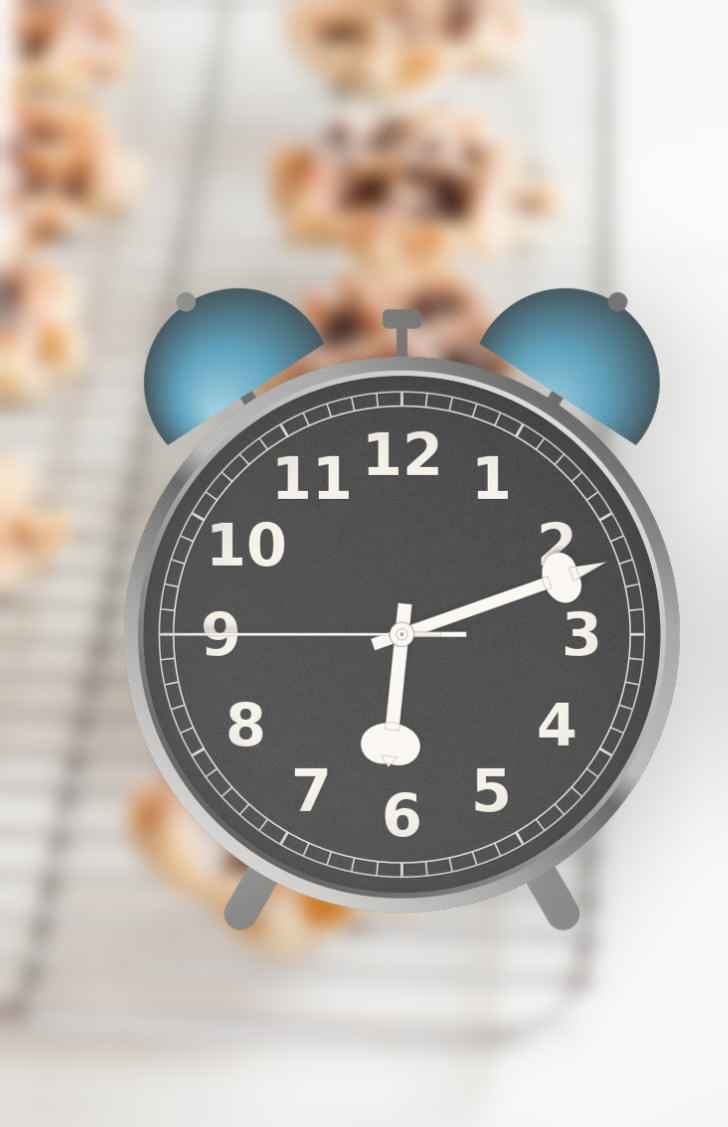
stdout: 6:11:45
